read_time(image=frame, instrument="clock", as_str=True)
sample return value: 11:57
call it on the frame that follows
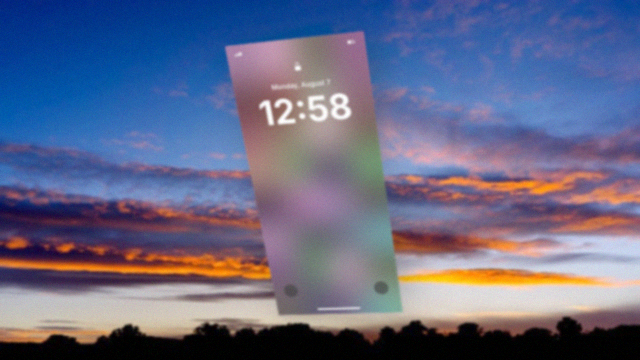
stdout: 12:58
